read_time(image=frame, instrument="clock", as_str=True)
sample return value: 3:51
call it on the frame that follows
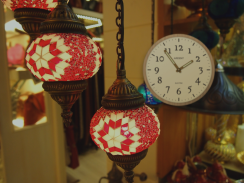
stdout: 1:54
